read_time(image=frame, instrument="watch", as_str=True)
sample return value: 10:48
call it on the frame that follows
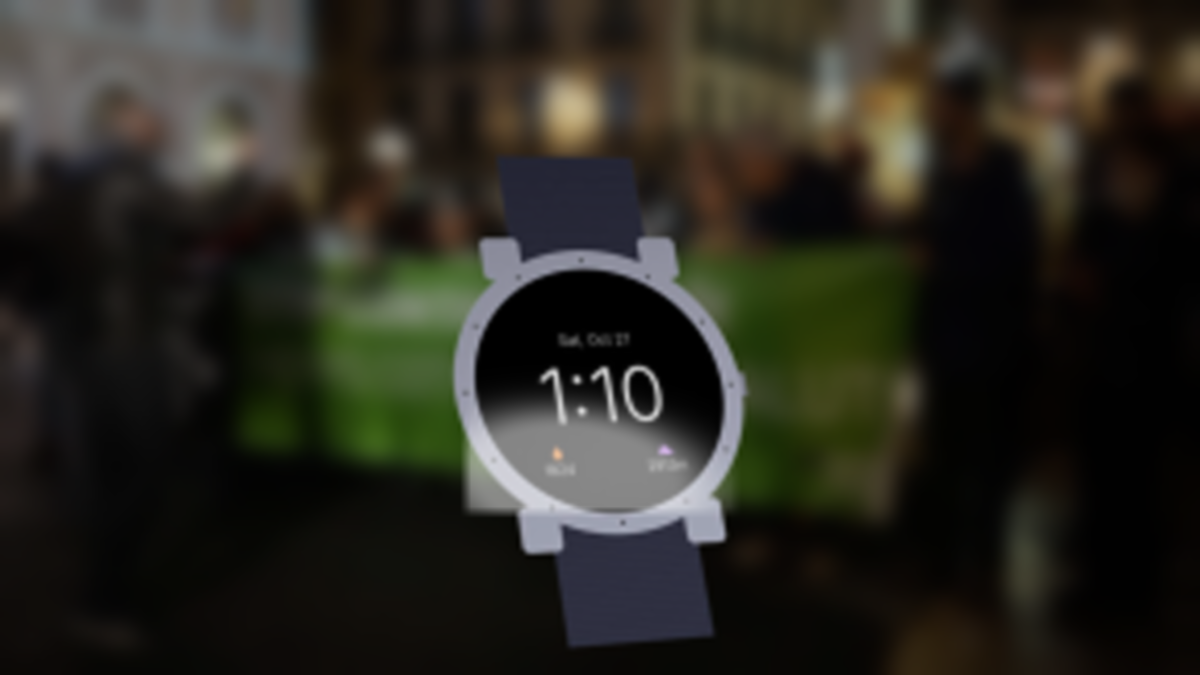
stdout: 1:10
